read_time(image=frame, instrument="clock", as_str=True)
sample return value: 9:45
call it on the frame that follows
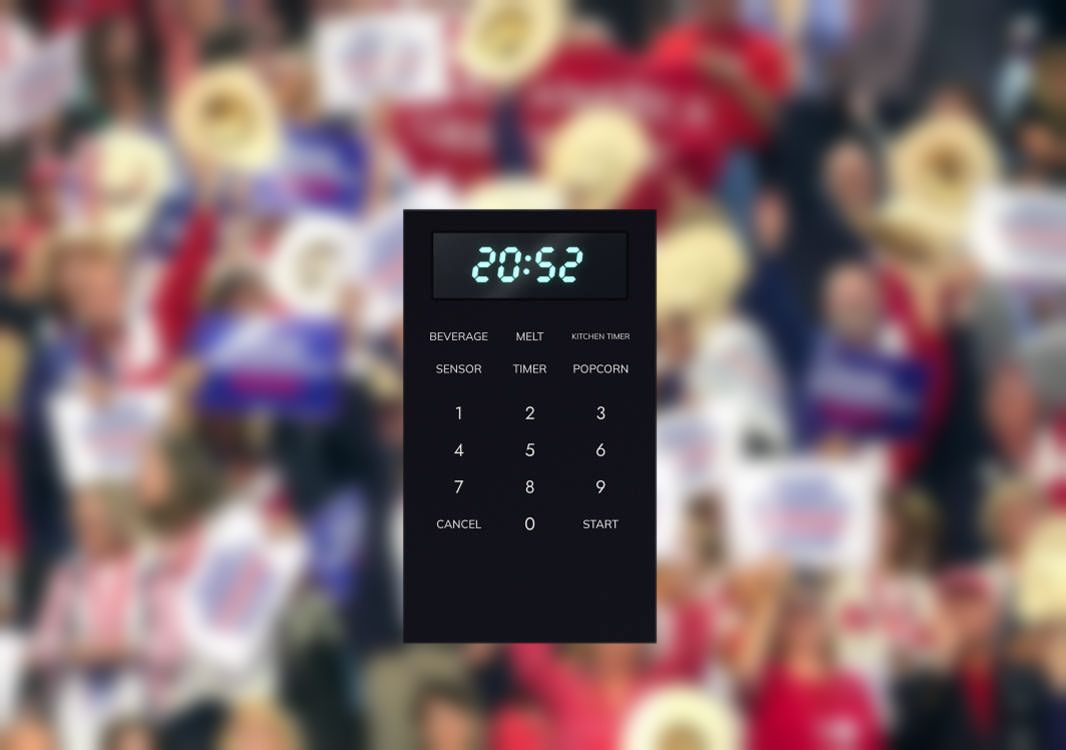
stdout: 20:52
